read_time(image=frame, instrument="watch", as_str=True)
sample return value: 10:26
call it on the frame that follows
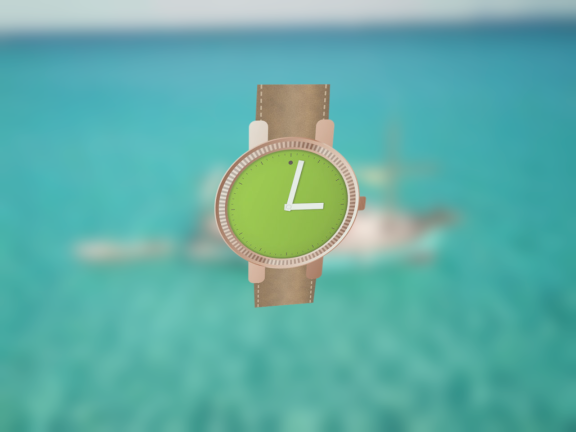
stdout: 3:02
